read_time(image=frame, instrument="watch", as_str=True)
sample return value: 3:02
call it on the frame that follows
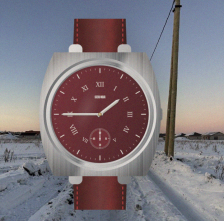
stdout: 1:45
